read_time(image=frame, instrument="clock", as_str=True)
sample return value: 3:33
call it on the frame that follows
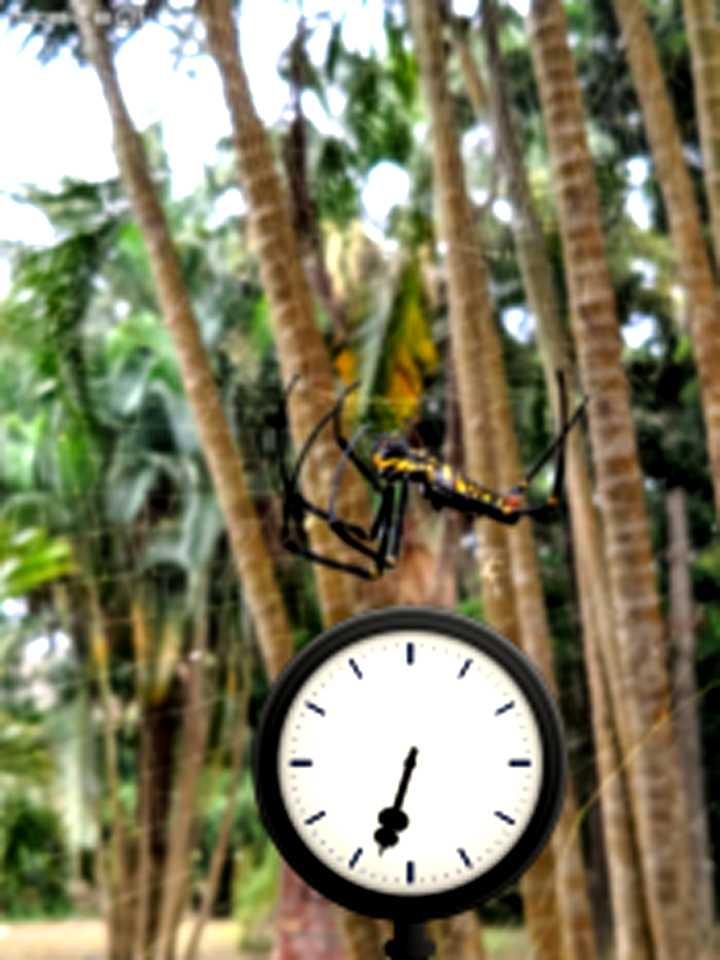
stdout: 6:33
